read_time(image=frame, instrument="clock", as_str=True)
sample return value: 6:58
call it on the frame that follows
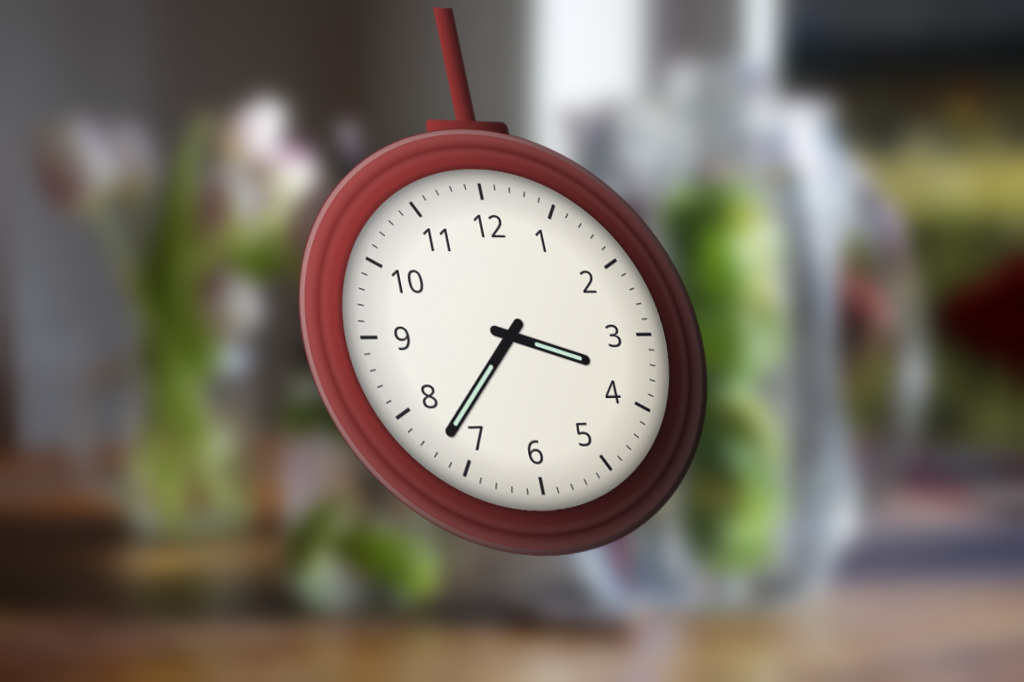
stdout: 3:37
